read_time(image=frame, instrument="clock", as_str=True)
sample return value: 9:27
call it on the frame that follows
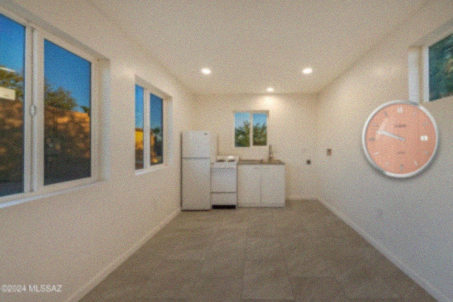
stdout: 9:48
